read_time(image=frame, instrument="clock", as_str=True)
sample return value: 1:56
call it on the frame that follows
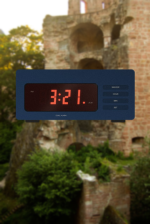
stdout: 3:21
